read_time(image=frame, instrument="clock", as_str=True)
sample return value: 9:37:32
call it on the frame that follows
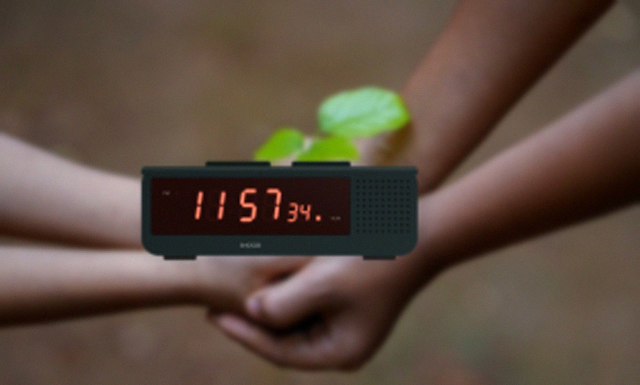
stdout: 11:57:34
